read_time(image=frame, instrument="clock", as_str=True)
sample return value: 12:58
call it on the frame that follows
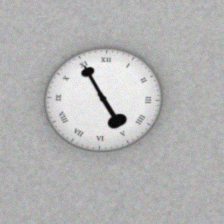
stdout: 4:55
